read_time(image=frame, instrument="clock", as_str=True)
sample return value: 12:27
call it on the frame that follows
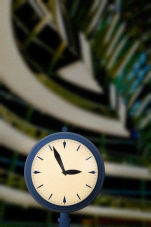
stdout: 2:56
